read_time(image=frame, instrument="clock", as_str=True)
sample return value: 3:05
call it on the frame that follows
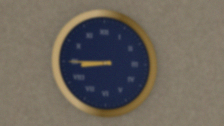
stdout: 8:45
